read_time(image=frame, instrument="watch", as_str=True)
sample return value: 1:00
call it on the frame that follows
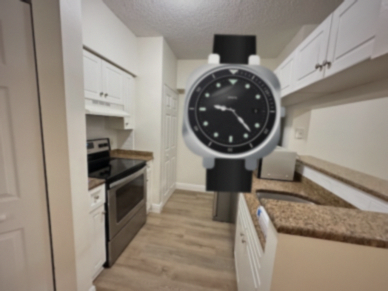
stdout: 9:23
